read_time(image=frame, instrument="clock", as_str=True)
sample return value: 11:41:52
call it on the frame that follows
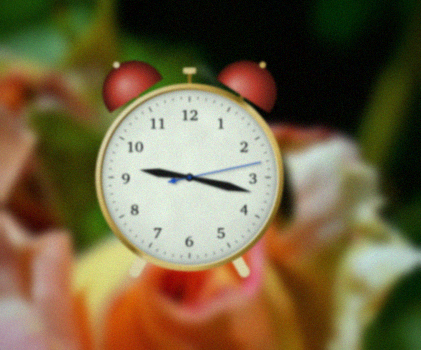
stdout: 9:17:13
